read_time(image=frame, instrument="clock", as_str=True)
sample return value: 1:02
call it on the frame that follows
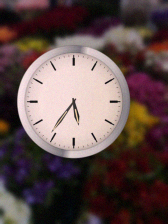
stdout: 5:36
